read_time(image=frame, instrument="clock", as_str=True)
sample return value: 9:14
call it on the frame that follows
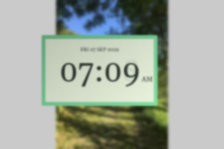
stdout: 7:09
